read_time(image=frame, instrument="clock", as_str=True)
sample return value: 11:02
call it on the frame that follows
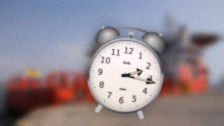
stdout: 2:16
